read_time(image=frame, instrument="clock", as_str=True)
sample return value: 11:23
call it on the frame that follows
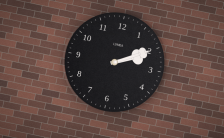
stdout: 2:10
